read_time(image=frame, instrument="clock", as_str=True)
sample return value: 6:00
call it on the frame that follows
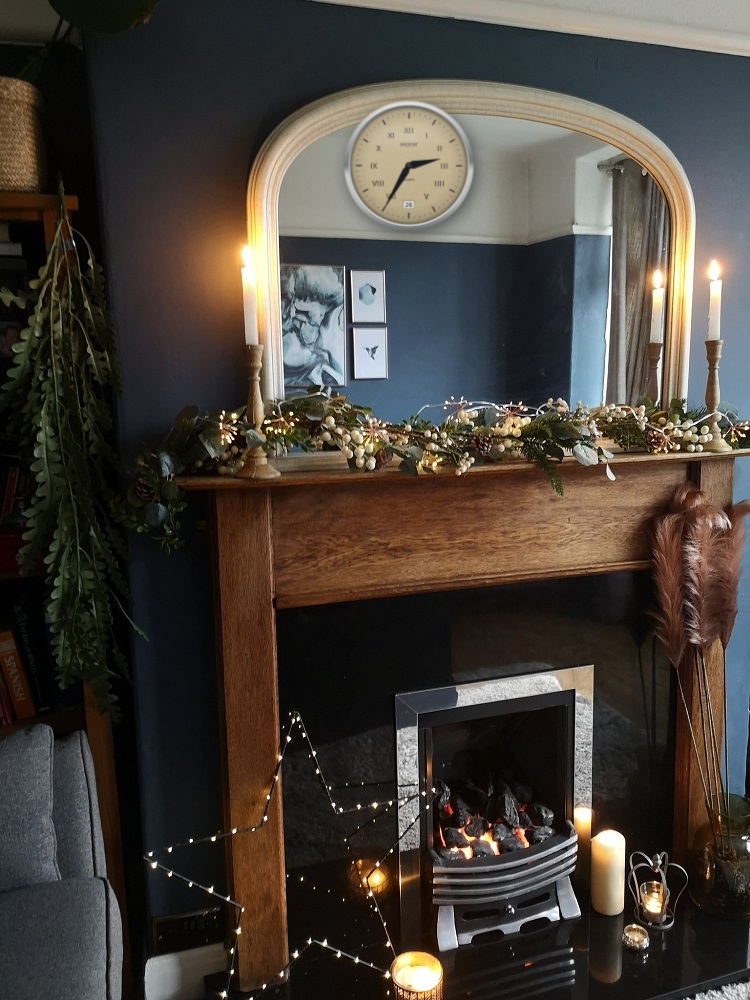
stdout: 2:35
